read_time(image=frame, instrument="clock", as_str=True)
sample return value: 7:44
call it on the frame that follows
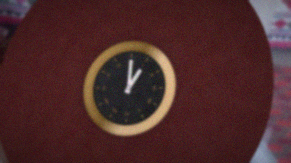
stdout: 1:00
